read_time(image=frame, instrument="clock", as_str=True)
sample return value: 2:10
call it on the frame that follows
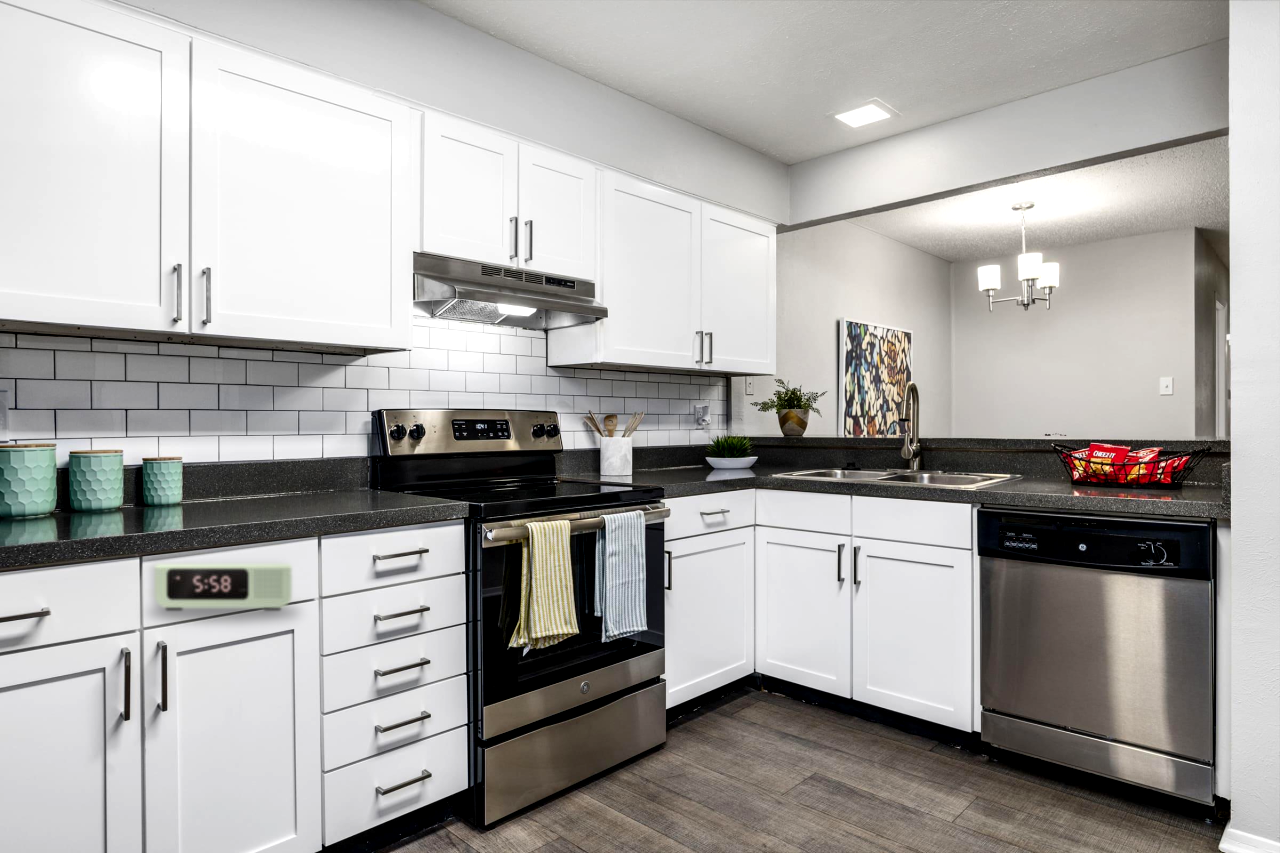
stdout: 5:58
